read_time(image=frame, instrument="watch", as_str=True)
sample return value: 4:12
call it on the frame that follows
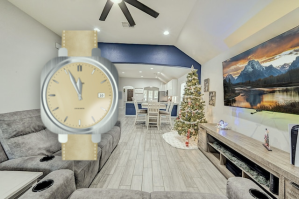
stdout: 11:56
